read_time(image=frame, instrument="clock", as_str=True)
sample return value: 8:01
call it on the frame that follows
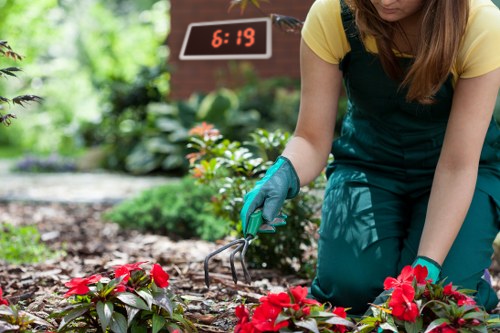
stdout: 6:19
